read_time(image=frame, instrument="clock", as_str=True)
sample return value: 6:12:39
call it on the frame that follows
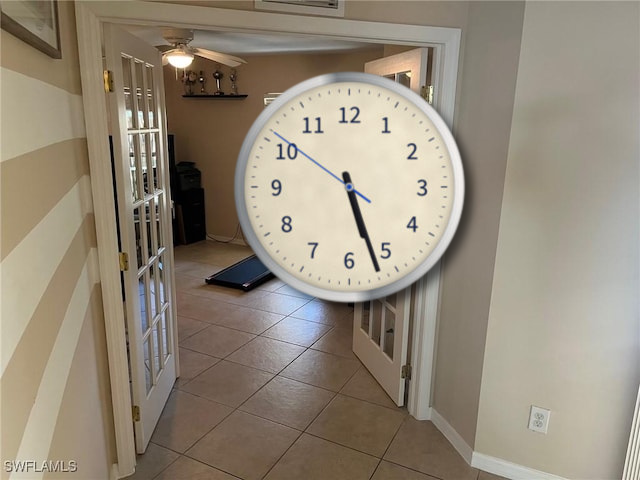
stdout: 5:26:51
